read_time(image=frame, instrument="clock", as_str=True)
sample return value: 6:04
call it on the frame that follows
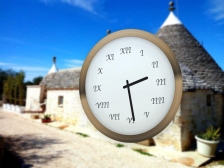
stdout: 2:29
